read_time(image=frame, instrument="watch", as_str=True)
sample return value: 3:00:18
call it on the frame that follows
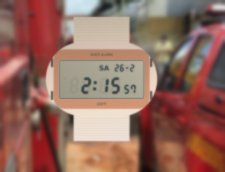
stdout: 2:15:57
